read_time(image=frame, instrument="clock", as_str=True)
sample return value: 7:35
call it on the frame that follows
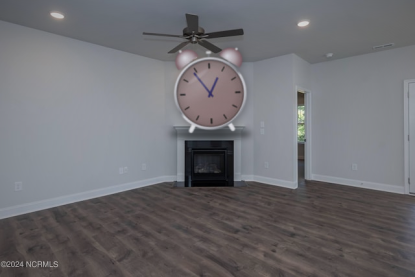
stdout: 12:54
